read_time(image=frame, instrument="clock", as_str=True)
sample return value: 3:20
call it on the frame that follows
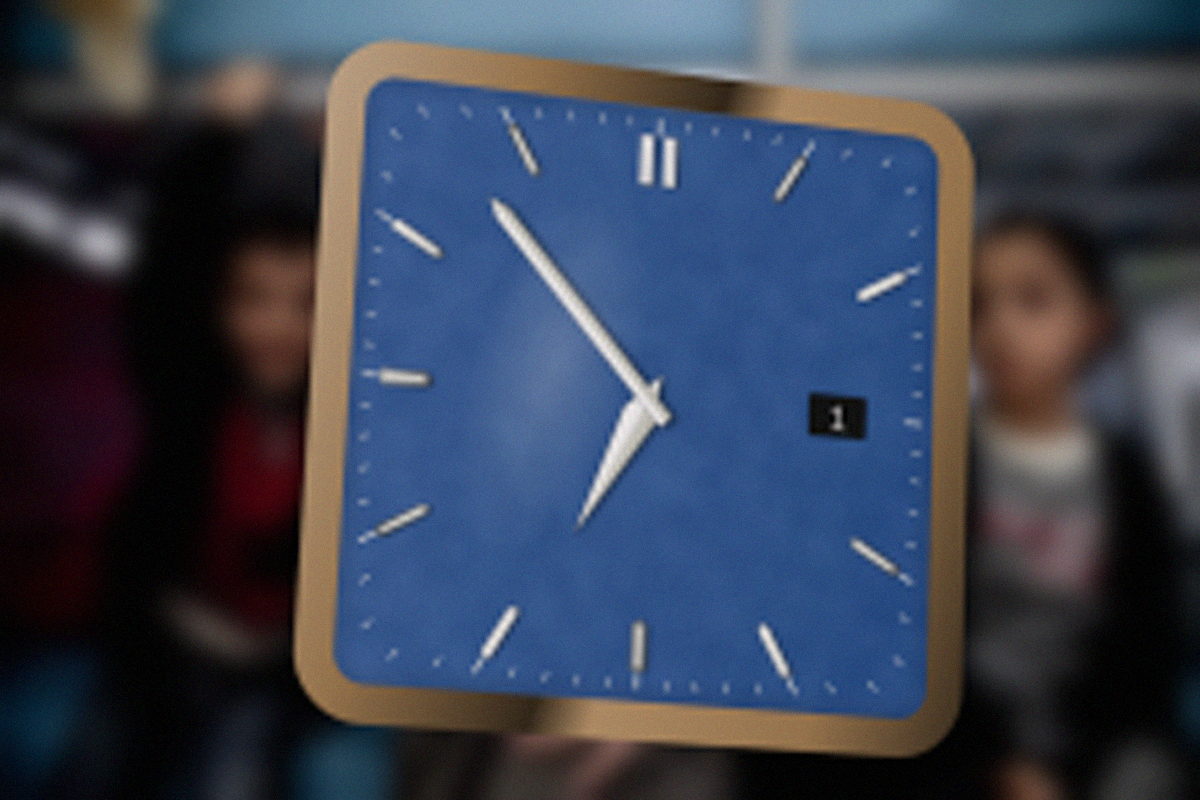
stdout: 6:53
